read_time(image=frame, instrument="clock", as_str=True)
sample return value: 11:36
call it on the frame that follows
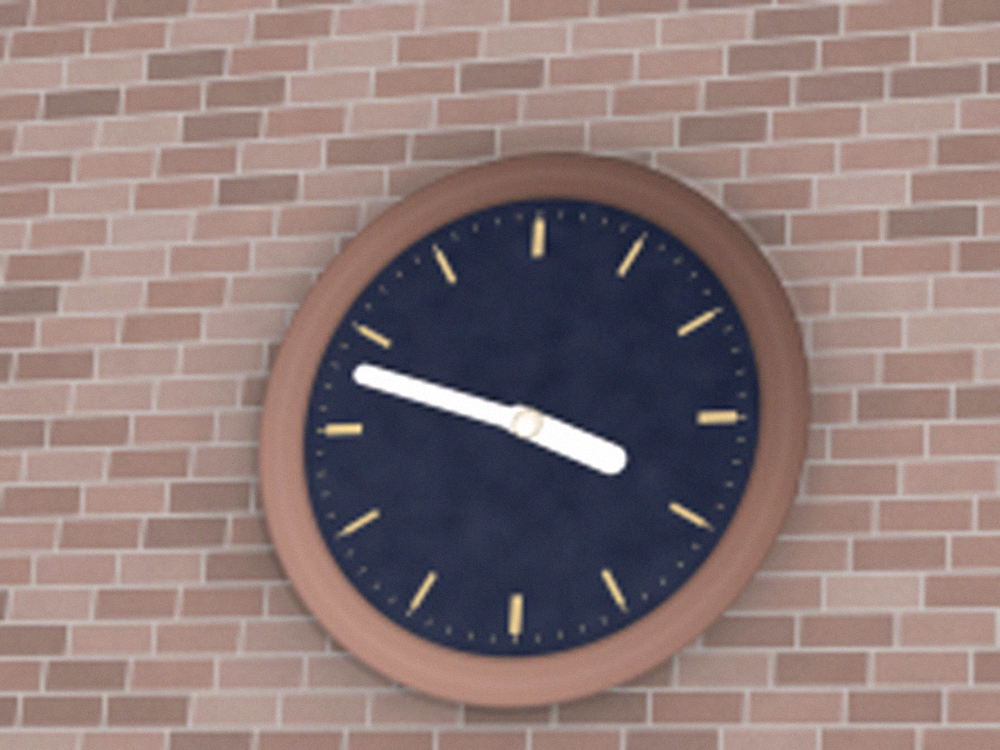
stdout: 3:48
